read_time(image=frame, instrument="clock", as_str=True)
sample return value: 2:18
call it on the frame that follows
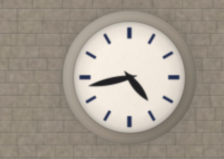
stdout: 4:43
